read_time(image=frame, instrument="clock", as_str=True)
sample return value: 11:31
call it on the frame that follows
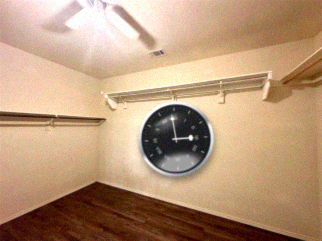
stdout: 2:59
